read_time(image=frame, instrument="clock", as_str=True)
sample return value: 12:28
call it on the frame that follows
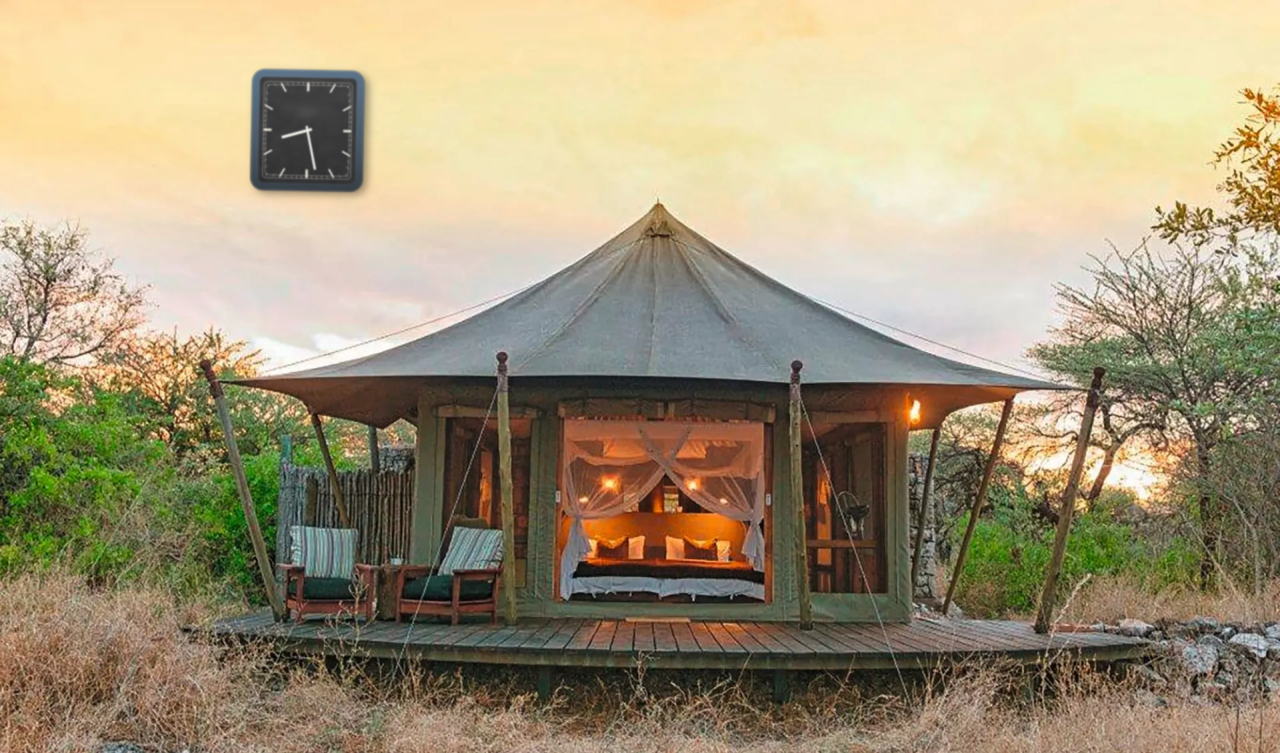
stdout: 8:28
